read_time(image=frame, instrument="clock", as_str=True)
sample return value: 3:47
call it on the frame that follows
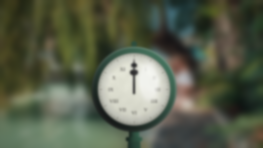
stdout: 12:00
